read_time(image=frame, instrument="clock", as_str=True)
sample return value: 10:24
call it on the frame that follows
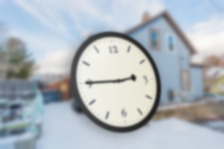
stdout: 2:45
